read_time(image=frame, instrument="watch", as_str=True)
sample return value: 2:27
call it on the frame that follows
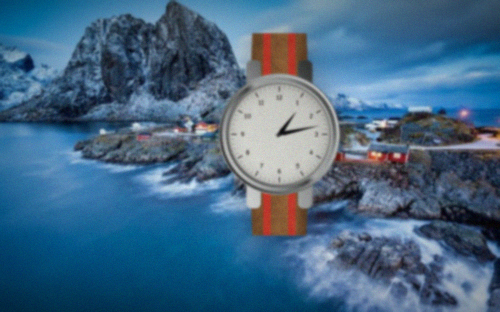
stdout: 1:13
